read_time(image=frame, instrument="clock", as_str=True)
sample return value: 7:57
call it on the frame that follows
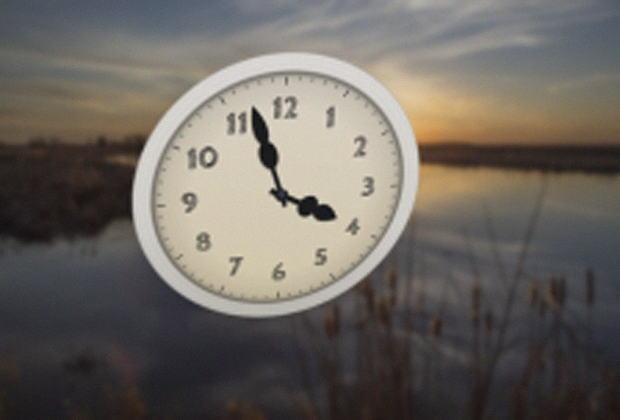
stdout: 3:57
